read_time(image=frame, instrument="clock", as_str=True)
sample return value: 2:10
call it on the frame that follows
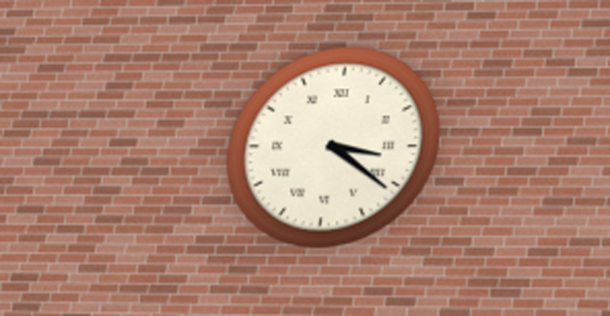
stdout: 3:21
